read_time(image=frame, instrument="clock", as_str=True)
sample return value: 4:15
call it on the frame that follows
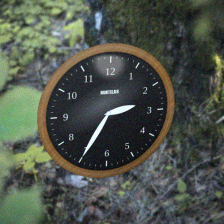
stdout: 2:35
